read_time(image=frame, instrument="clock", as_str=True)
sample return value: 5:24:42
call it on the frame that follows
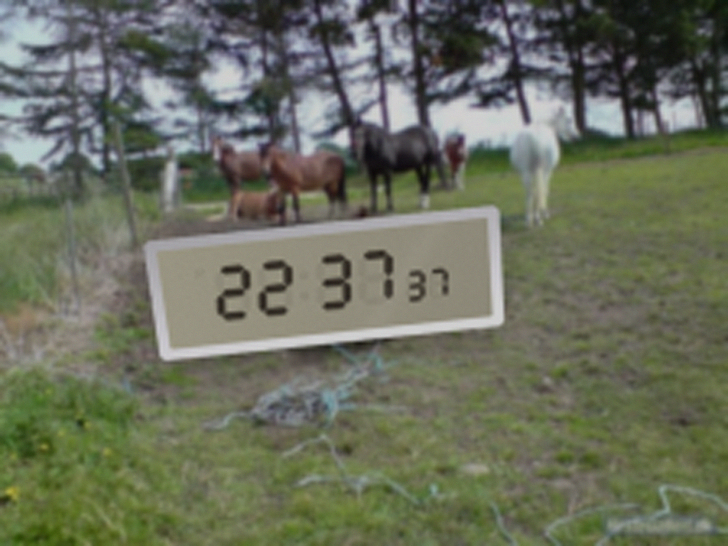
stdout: 22:37:37
